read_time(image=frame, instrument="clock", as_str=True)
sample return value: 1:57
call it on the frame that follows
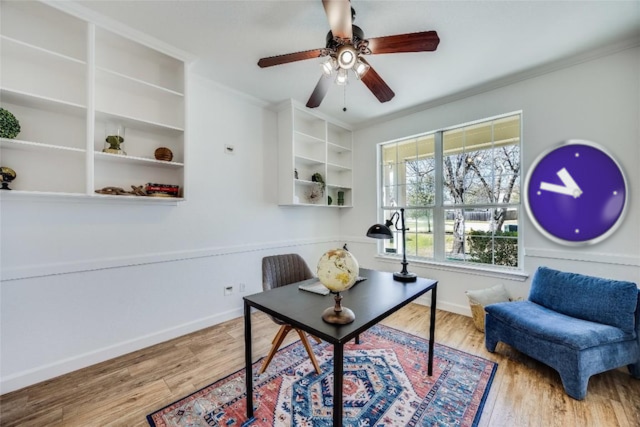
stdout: 10:47
